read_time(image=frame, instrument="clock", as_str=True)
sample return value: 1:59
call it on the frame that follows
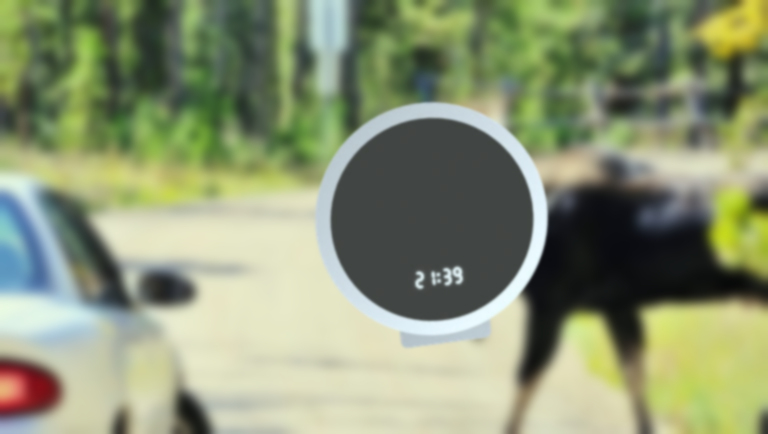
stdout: 21:39
